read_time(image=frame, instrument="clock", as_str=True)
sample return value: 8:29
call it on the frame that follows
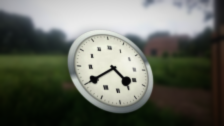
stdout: 4:40
